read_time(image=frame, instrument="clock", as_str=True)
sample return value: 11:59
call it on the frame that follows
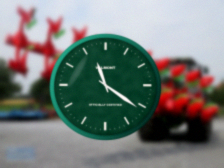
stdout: 11:21
